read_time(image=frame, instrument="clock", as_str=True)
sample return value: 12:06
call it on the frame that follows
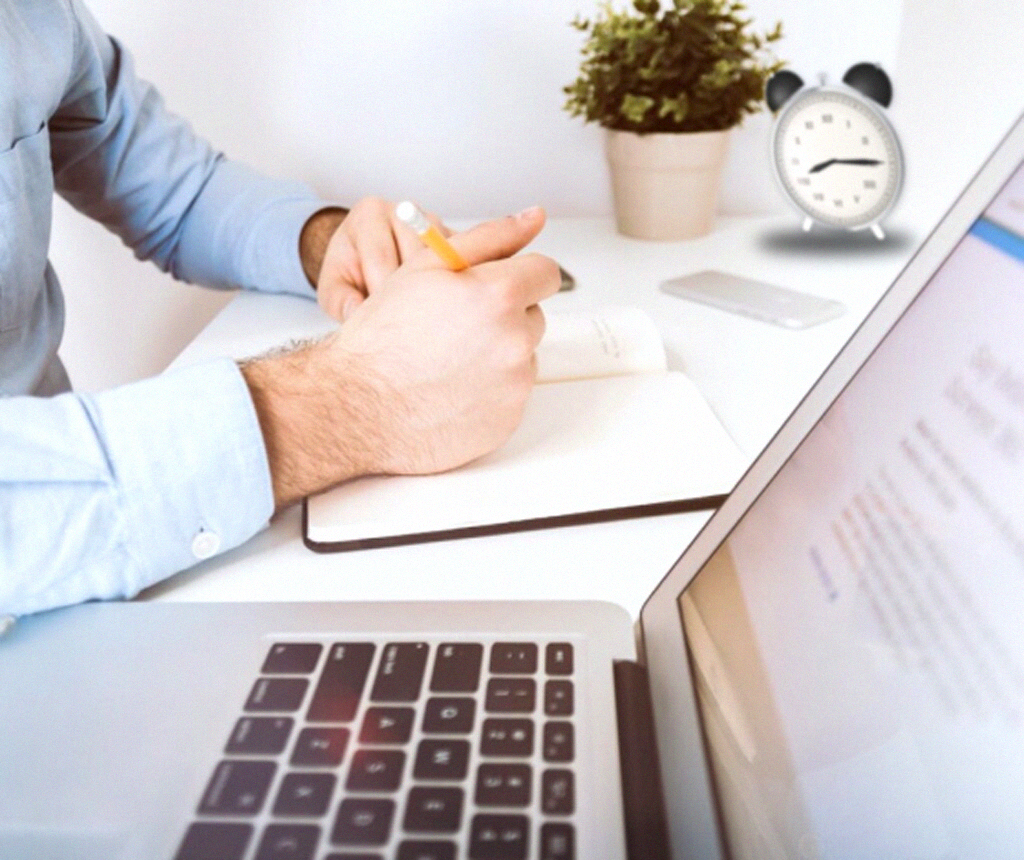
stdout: 8:15
